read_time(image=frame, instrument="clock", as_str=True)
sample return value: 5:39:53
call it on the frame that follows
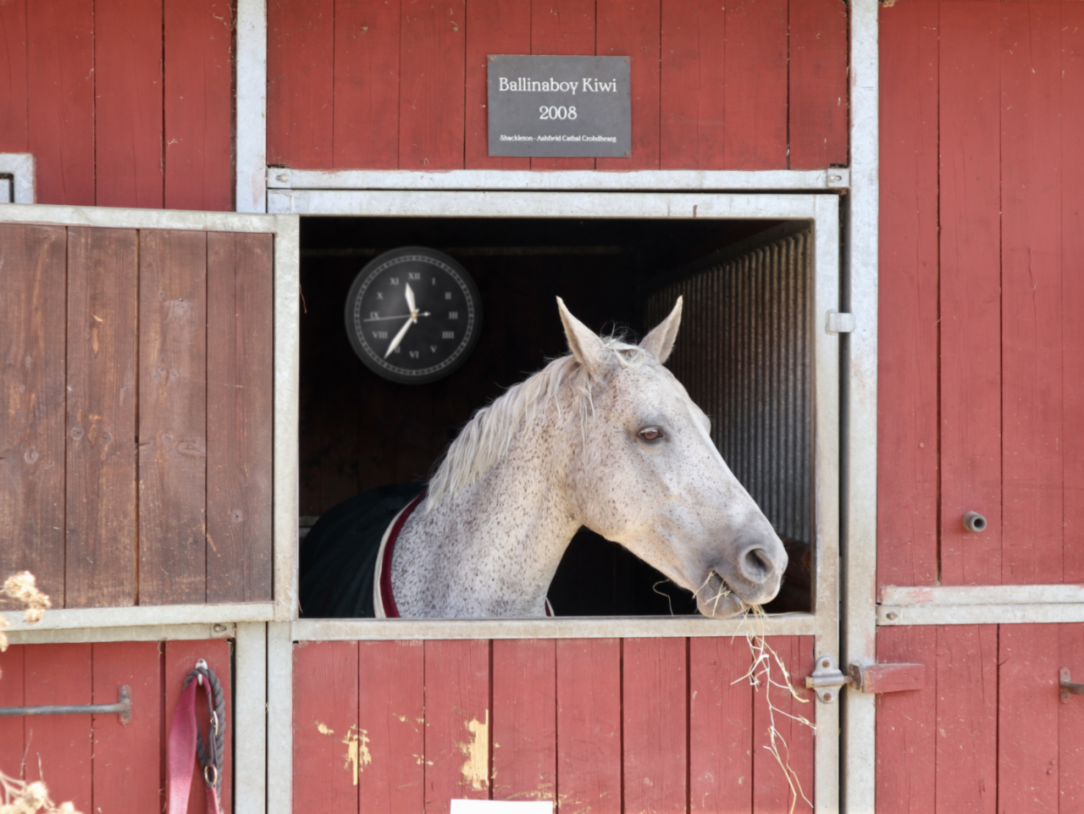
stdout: 11:35:44
